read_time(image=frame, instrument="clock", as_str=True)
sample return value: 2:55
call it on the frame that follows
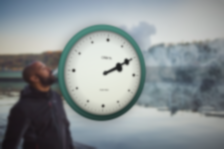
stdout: 2:10
